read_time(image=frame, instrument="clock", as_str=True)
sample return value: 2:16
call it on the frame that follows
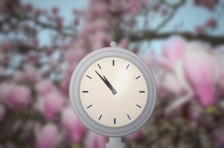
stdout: 10:53
